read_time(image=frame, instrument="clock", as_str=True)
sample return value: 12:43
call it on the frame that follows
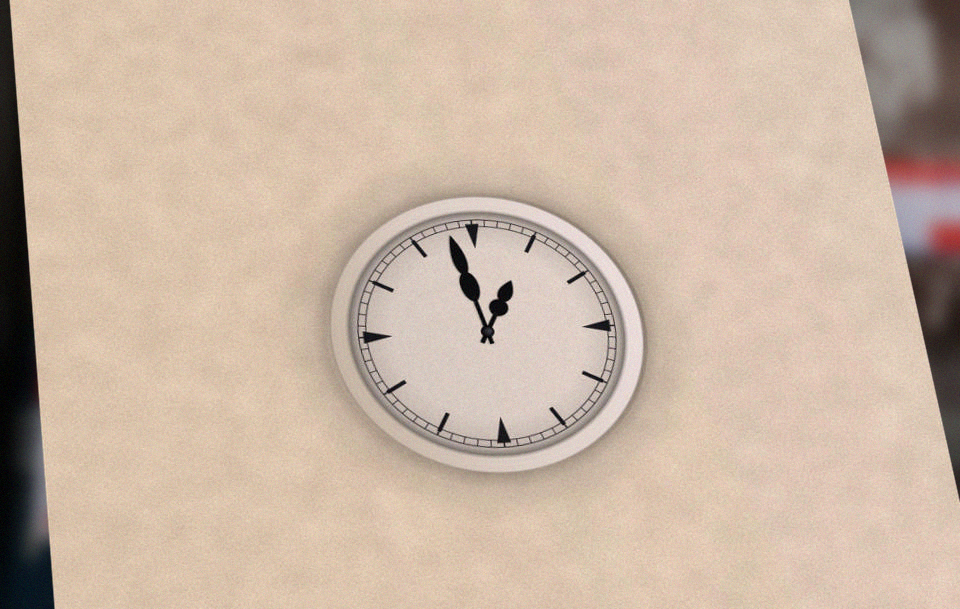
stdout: 12:58
